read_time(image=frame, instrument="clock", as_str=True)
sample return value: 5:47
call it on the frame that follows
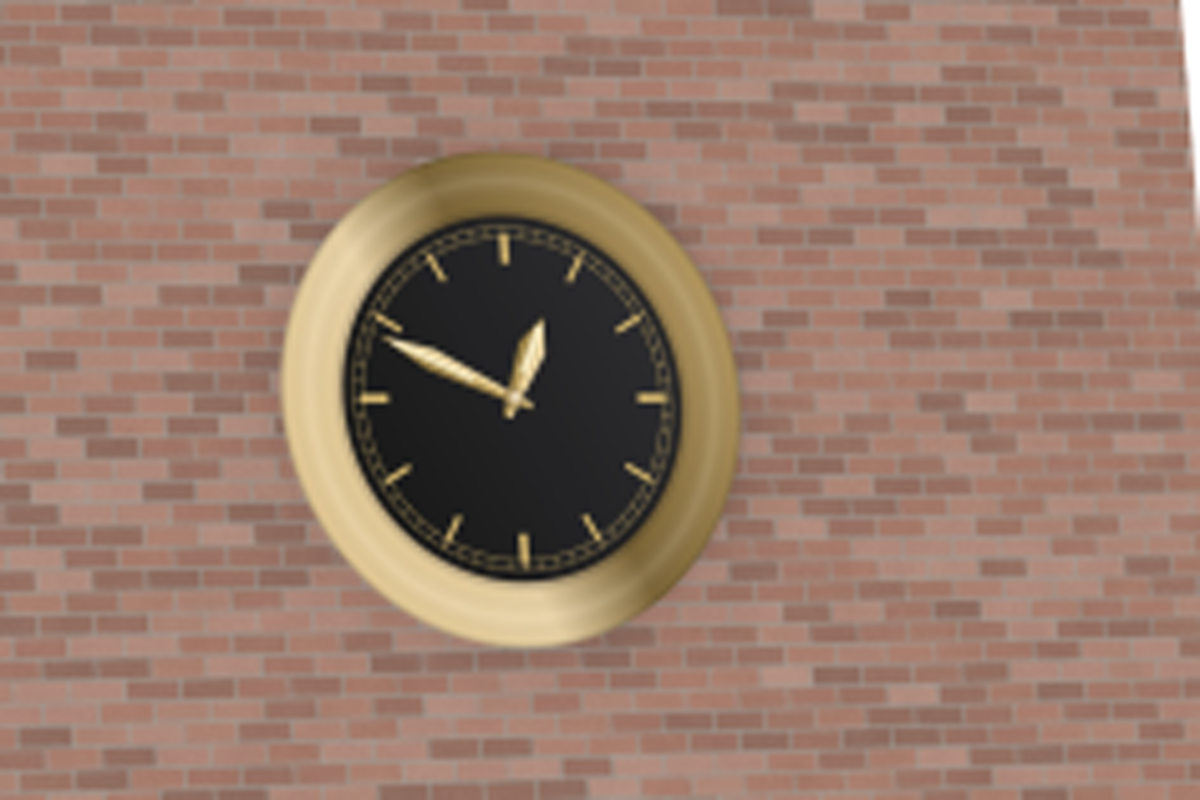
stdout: 12:49
